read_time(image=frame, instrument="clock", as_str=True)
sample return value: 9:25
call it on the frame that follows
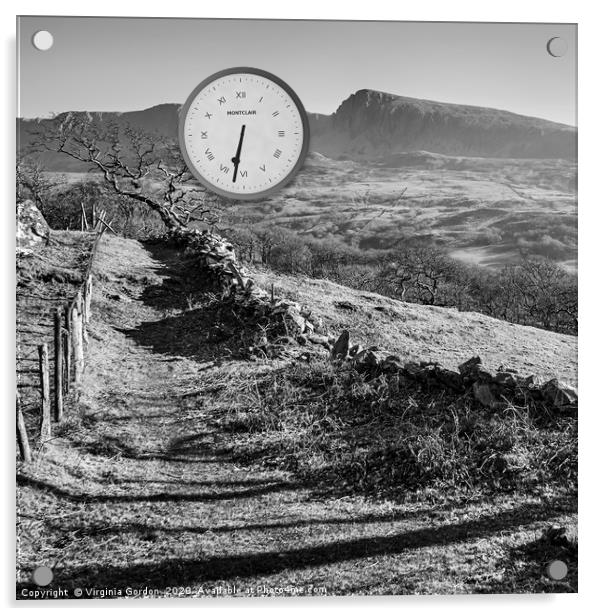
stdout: 6:32
